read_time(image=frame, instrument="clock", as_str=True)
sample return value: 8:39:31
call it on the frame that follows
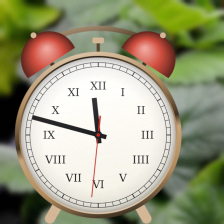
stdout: 11:47:31
